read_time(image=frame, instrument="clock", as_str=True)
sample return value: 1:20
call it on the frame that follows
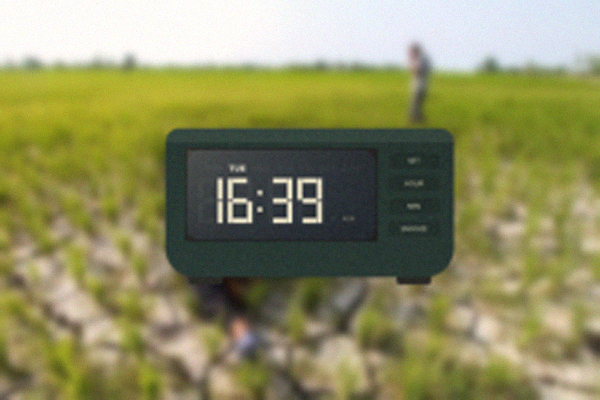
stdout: 16:39
